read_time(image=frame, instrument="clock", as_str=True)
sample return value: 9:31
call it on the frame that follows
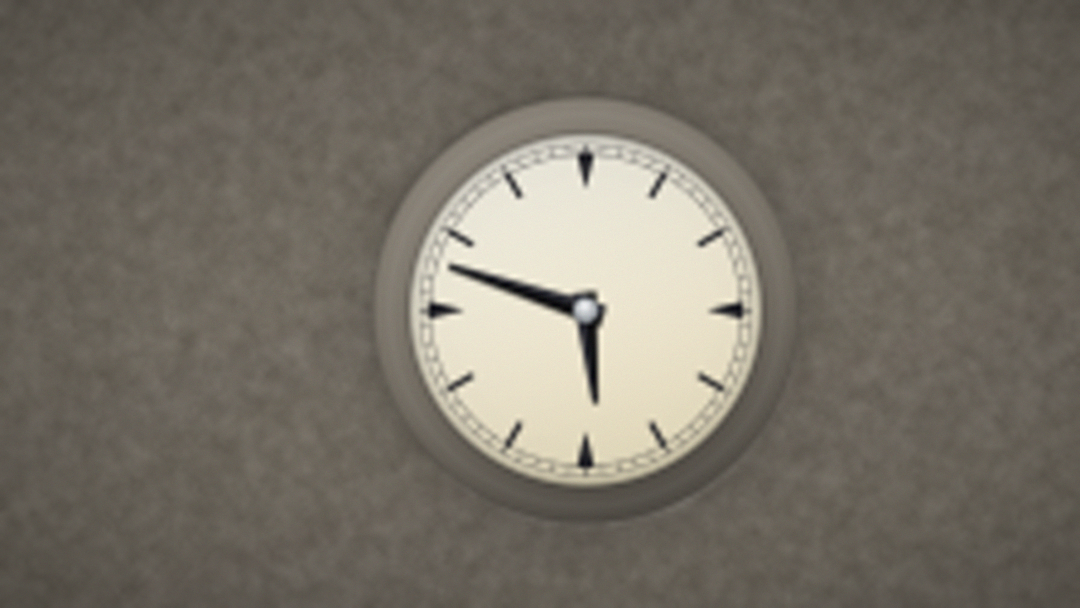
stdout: 5:48
